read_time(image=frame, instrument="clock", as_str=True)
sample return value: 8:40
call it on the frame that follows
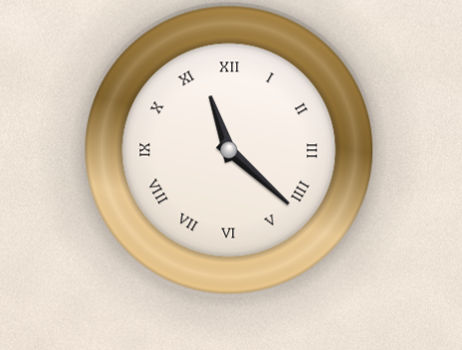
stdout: 11:22
